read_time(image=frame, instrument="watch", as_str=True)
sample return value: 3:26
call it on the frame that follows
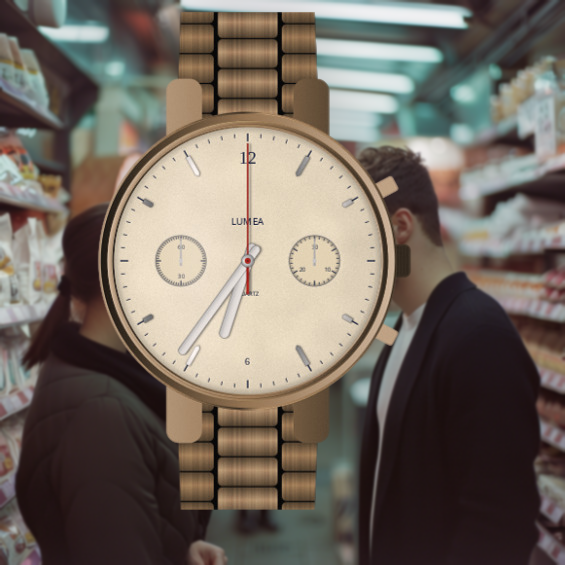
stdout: 6:36
